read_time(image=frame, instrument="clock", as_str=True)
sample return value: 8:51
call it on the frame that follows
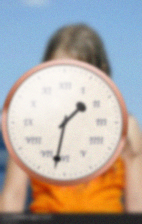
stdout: 1:32
